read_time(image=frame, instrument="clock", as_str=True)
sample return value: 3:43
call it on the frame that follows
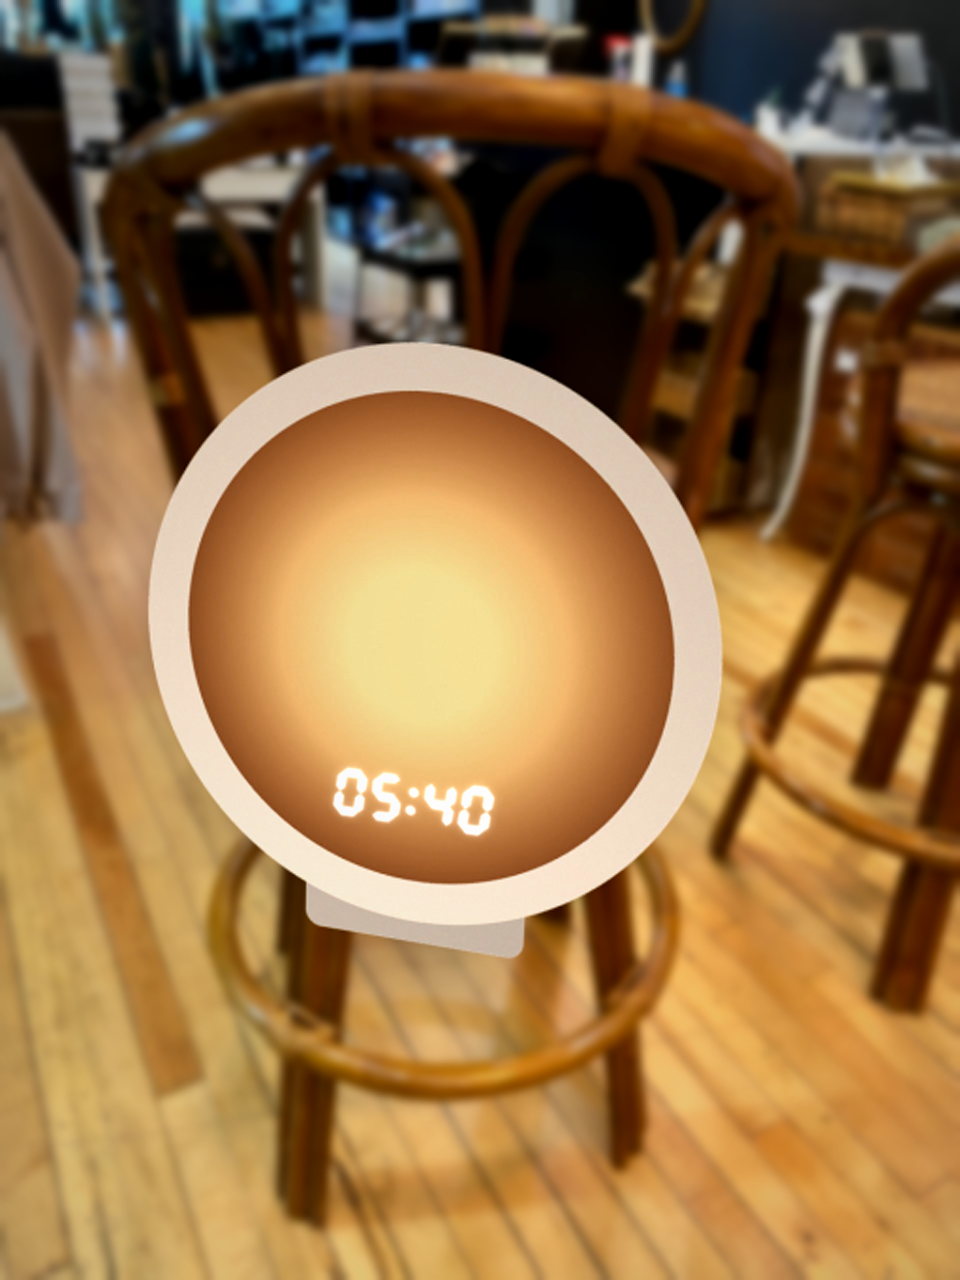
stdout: 5:40
